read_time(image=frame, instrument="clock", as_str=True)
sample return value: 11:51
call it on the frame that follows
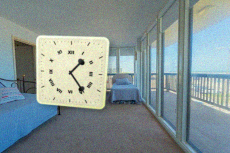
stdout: 1:24
